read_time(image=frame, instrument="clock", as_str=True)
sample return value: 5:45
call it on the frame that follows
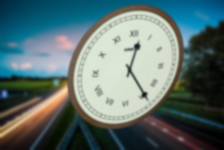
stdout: 12:24
